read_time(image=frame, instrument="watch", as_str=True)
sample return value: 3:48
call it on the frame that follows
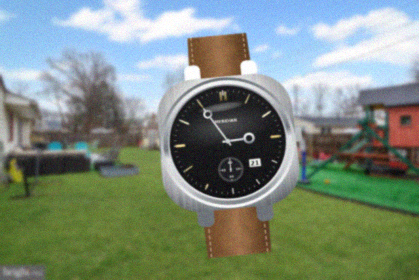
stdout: 2:55
